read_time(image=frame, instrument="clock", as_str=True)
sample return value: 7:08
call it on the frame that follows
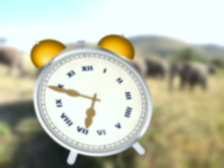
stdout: 6:49
